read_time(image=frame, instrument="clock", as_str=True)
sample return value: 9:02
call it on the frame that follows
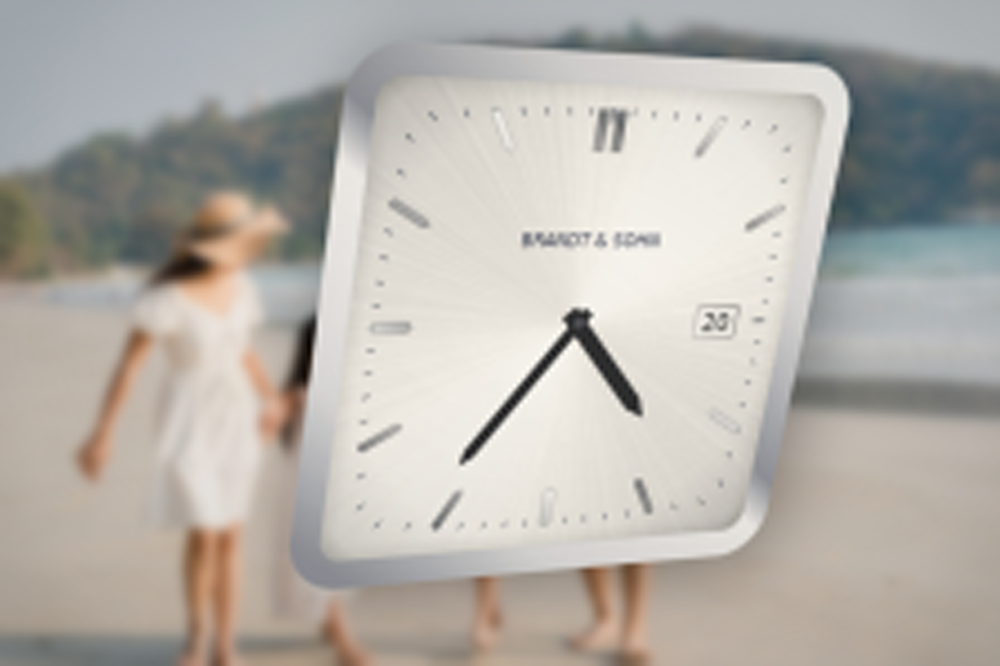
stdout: 4:36
